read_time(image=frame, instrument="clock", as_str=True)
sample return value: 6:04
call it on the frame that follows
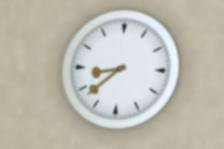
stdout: 8:38
